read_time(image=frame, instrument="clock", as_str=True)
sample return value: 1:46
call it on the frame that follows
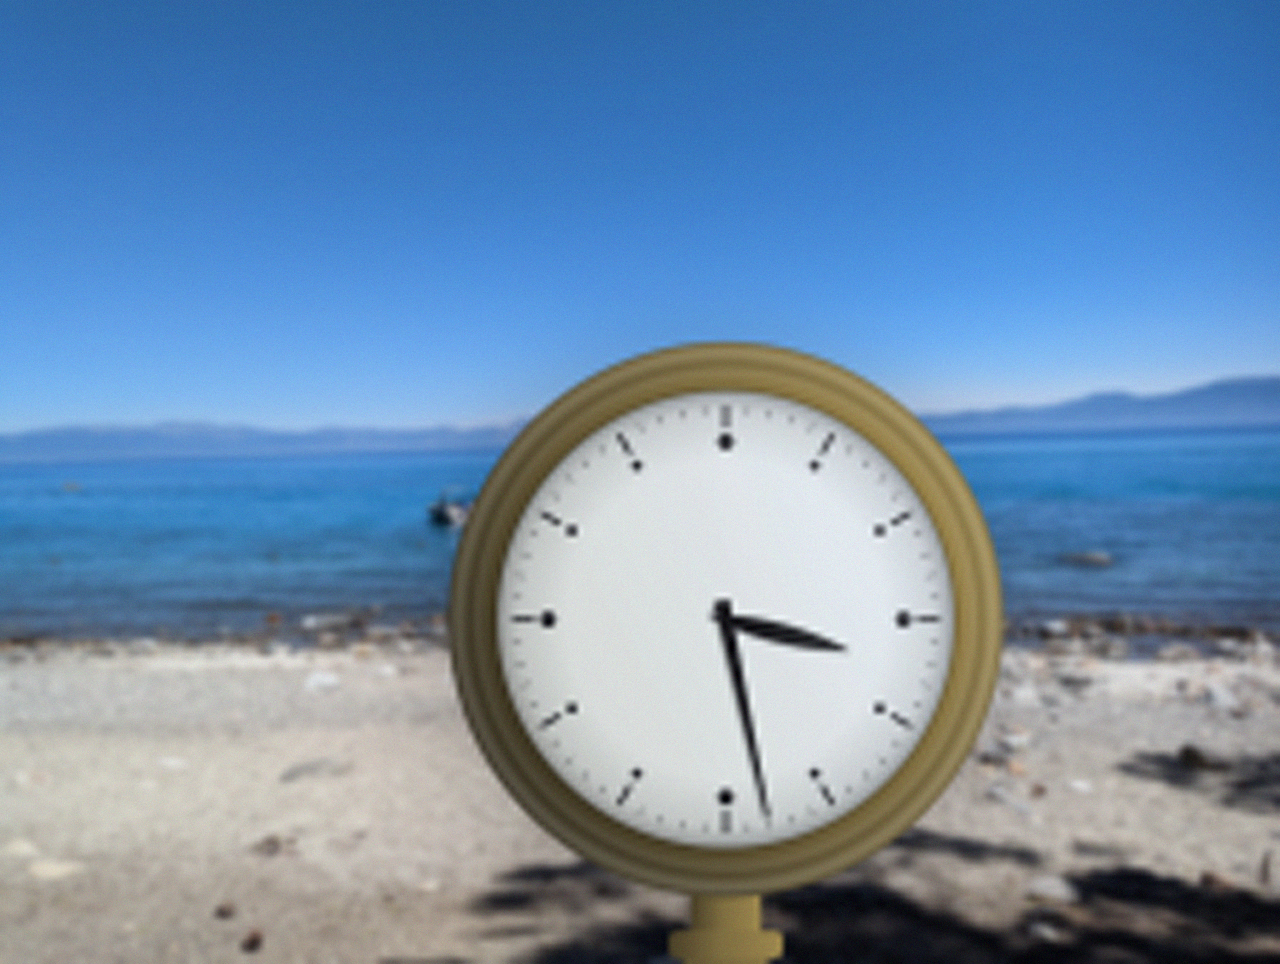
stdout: 3:28
